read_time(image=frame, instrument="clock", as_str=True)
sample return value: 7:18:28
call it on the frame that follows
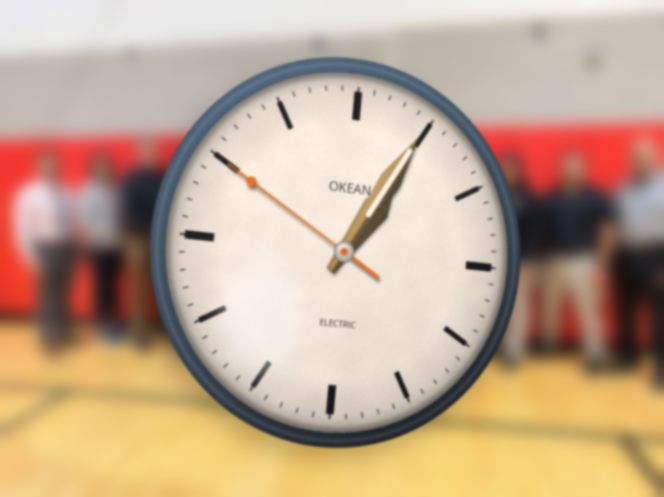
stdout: 1:04:50
